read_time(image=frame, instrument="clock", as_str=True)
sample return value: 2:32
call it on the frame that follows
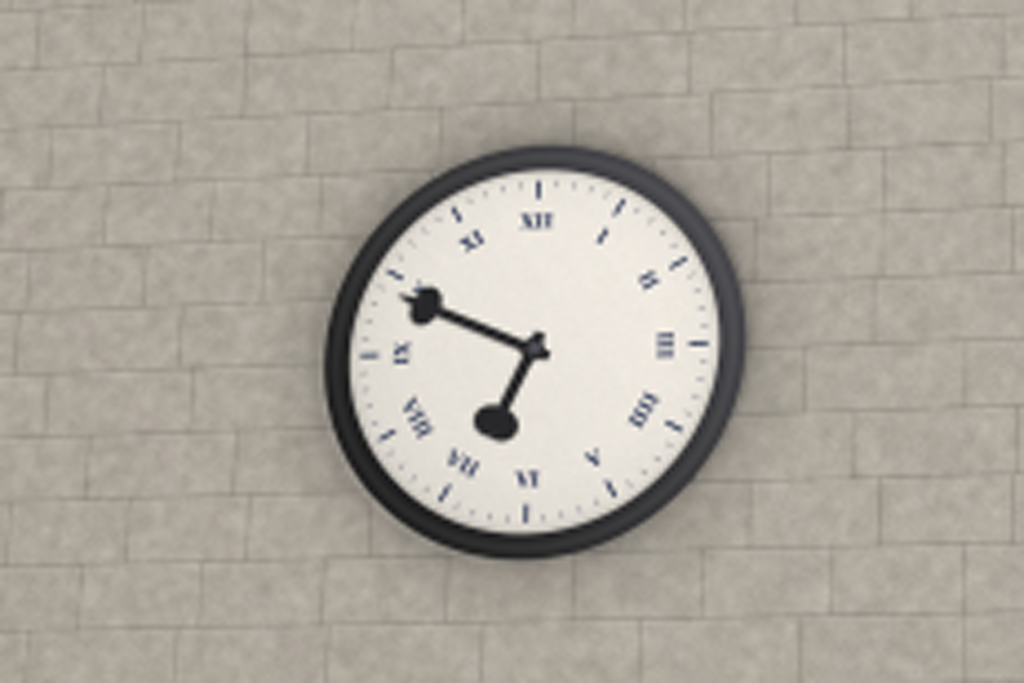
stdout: 6:49
